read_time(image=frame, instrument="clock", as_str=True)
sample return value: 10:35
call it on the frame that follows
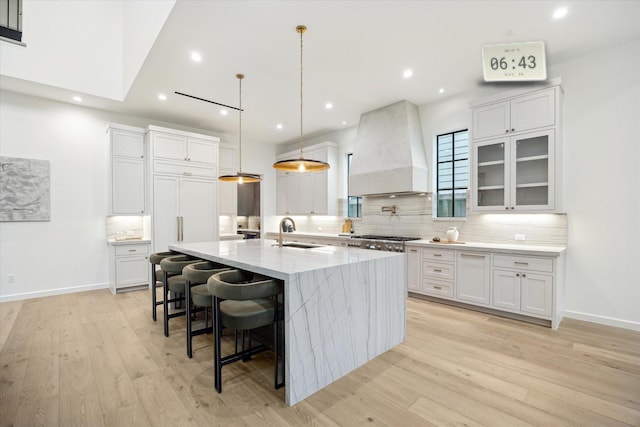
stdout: 6:43
